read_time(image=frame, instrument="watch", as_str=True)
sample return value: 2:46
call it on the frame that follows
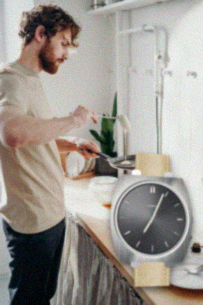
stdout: 7:04
